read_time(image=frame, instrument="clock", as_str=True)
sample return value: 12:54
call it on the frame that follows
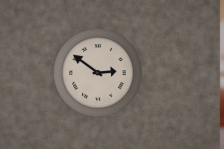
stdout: 2:51
